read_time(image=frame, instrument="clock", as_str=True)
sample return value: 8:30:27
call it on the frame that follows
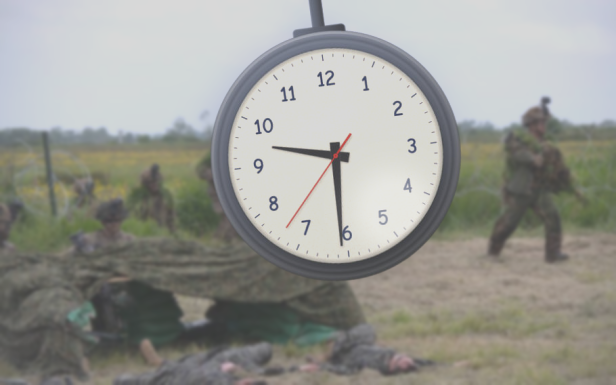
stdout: 9:30:37
